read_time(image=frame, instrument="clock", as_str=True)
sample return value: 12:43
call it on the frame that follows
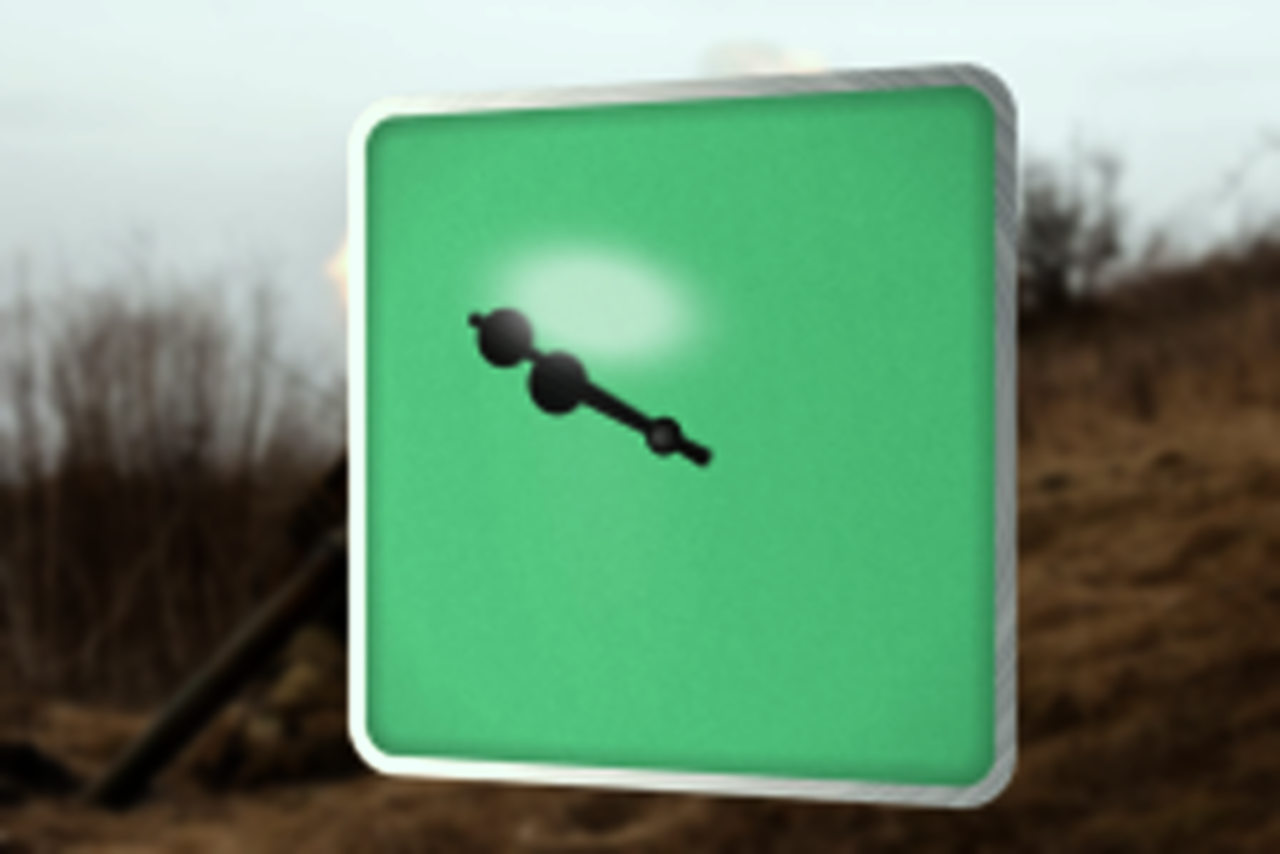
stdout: 9:50
